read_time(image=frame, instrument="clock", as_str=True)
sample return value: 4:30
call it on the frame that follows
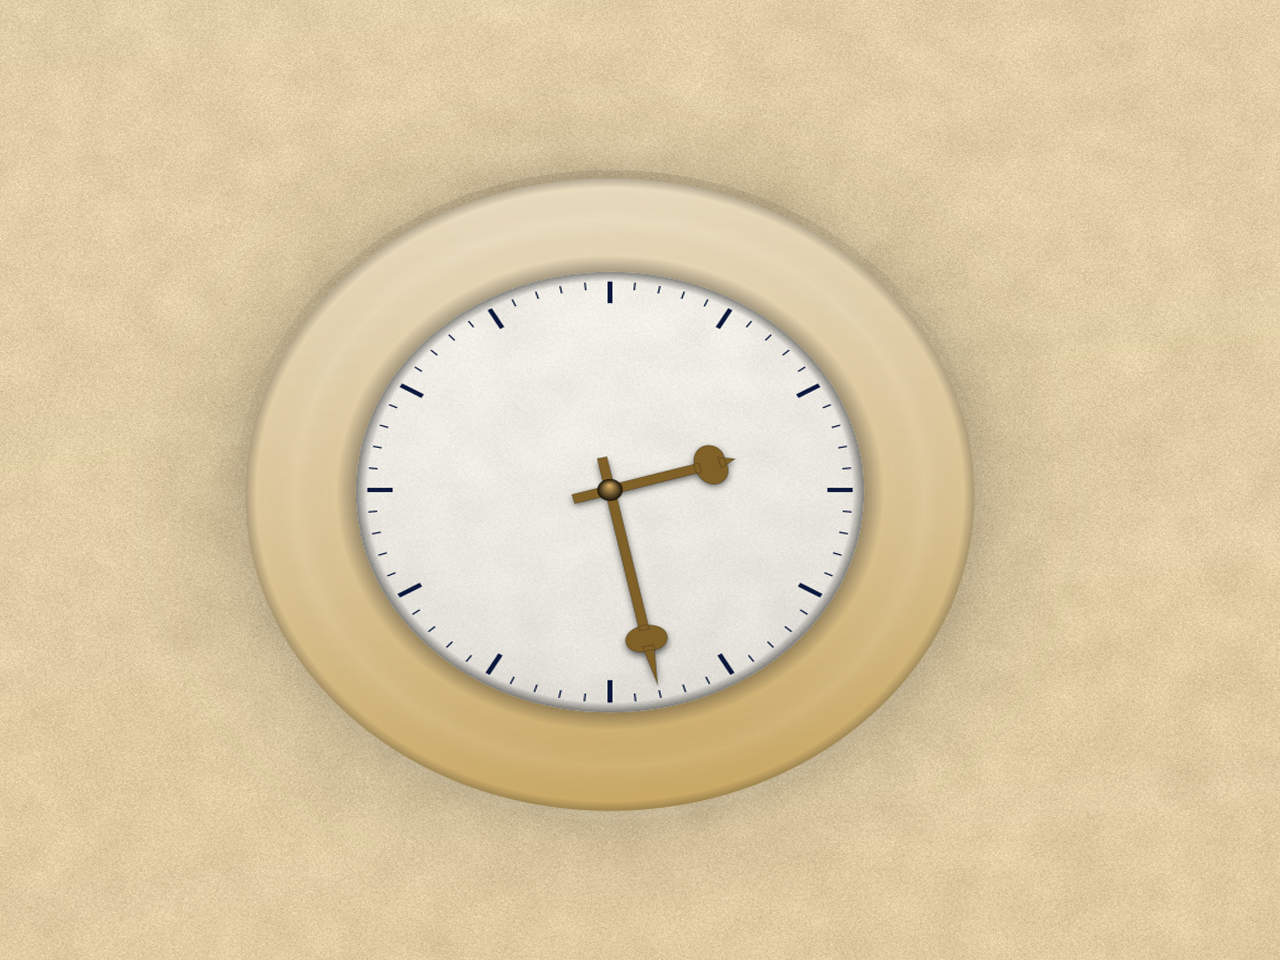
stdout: 2:28
